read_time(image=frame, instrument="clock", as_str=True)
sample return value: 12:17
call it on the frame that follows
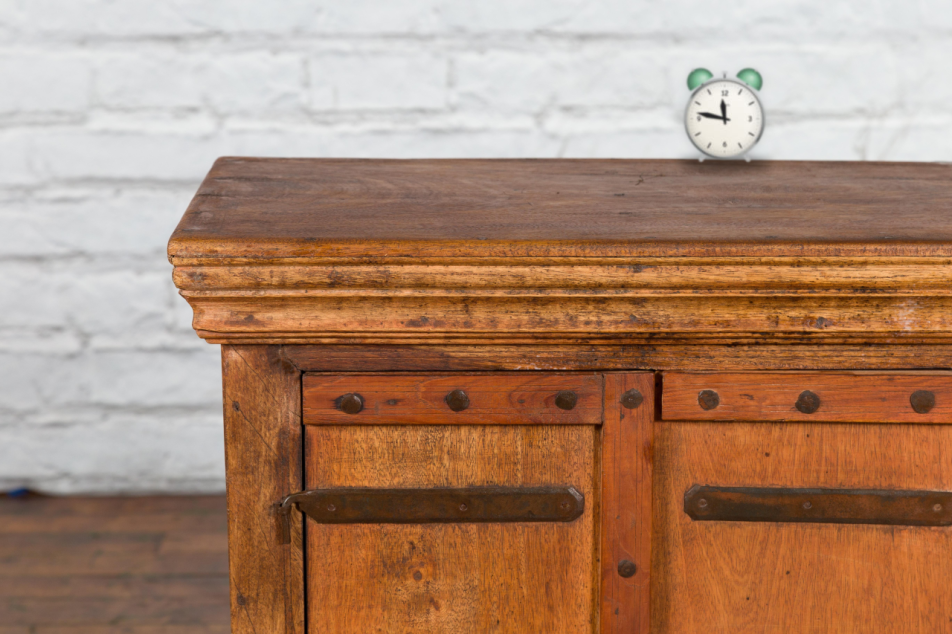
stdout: 11:47
